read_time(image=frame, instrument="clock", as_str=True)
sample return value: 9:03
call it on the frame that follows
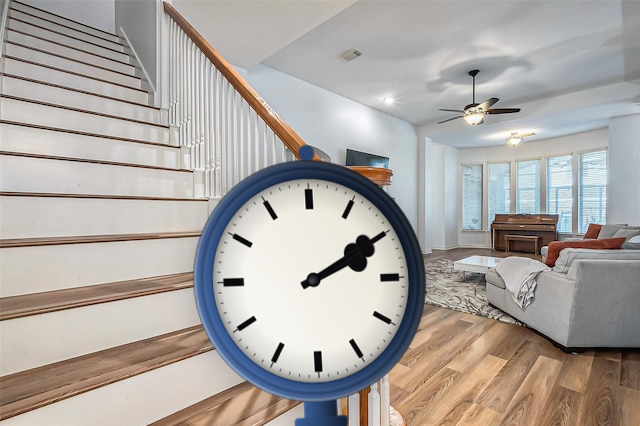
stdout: 2:10
